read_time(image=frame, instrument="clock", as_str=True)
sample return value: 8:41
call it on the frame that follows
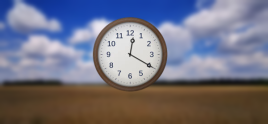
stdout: 12:20
